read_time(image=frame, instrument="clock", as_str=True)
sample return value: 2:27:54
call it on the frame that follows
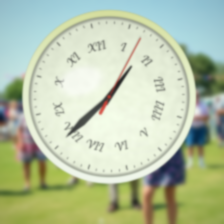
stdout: 1:40:07
